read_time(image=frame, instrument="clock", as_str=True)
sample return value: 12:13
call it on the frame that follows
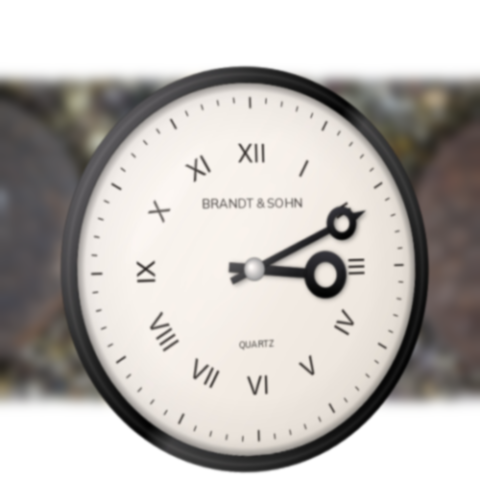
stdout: 3:11
